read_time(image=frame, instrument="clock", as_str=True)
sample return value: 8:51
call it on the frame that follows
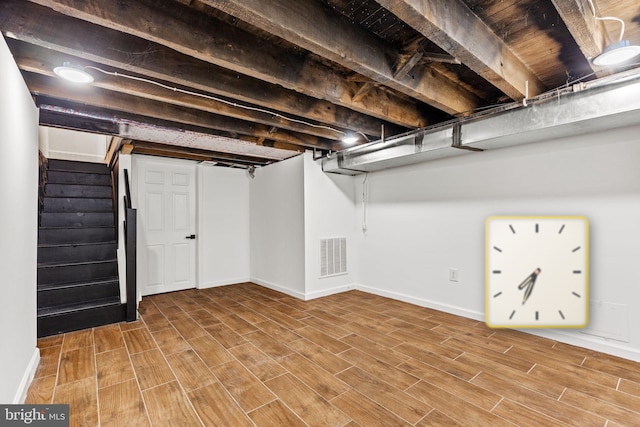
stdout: 7:34
